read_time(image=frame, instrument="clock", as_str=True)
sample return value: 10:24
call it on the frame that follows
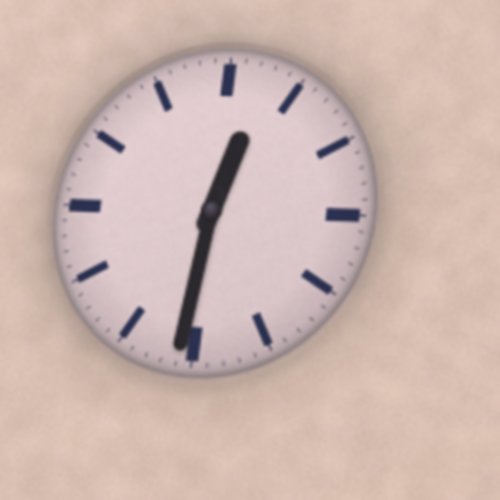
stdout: 12:31
